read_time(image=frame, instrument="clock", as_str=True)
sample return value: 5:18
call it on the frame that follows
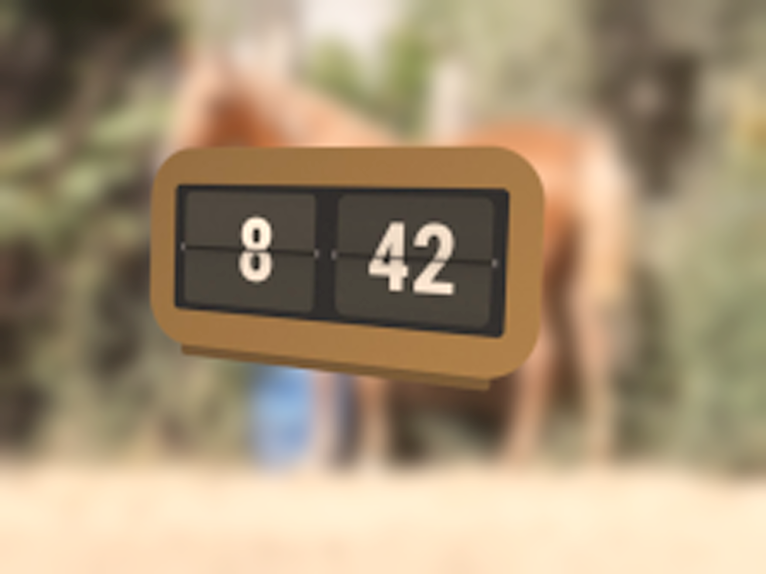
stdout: 8:42
